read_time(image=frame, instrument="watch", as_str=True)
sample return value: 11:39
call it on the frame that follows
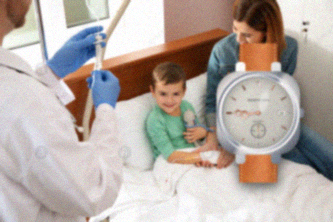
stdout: 8:45
